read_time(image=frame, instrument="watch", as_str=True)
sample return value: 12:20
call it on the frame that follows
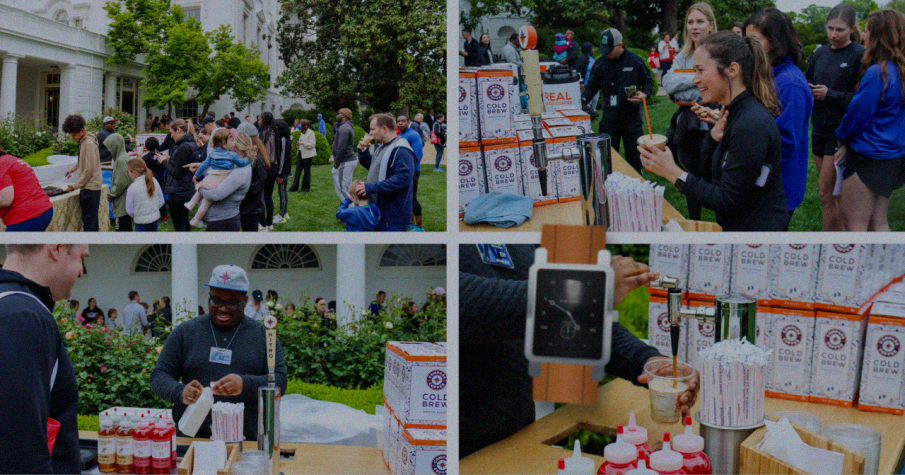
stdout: 4:50
